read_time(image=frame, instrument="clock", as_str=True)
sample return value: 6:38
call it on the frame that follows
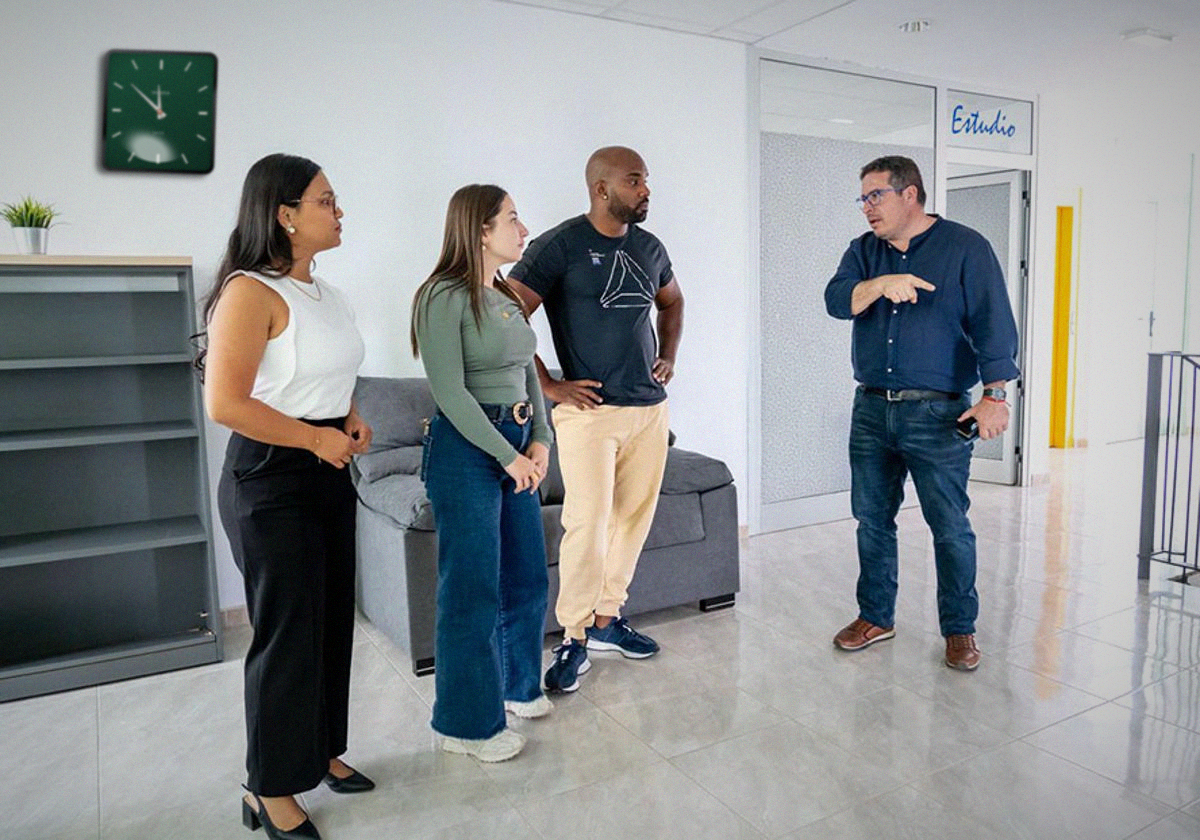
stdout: 11:52
